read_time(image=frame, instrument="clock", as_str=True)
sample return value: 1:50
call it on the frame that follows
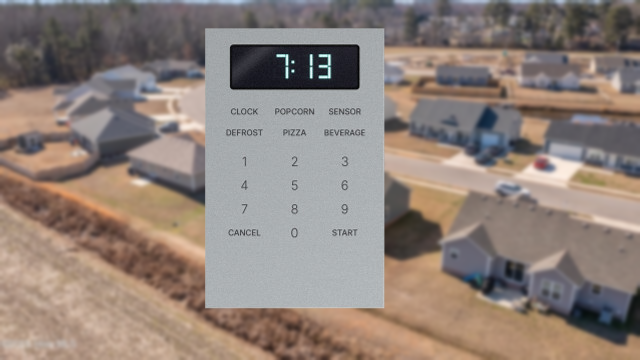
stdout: 7:13
